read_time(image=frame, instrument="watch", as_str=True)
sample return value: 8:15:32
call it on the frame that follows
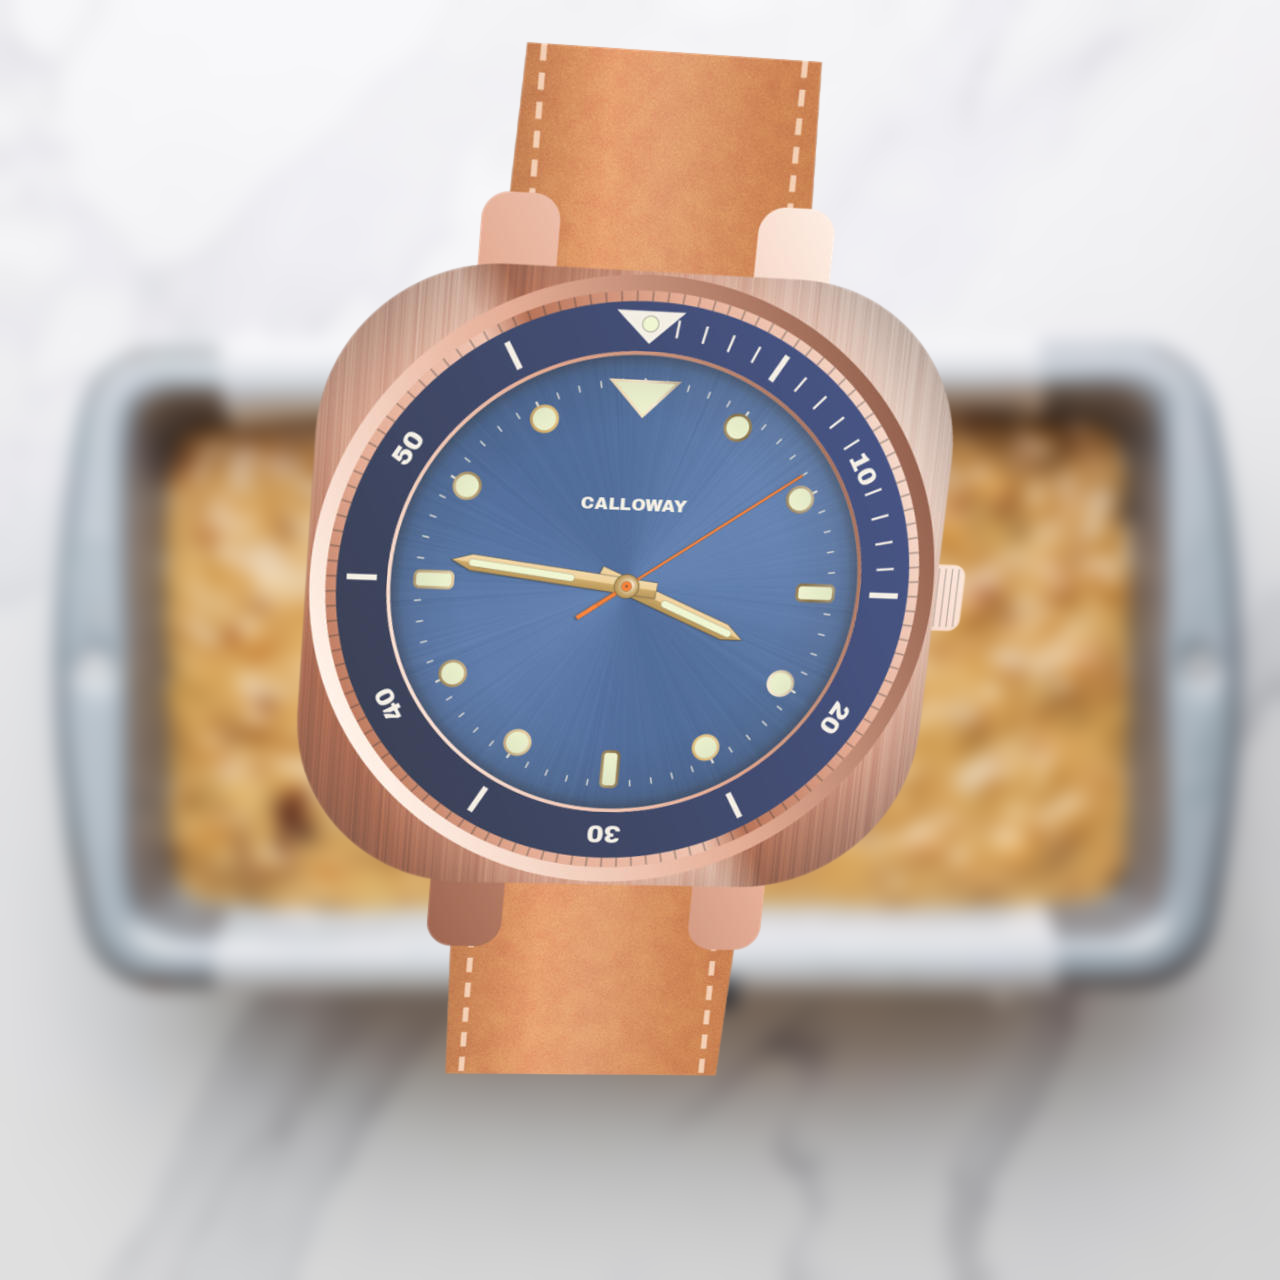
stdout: 3:46:09
